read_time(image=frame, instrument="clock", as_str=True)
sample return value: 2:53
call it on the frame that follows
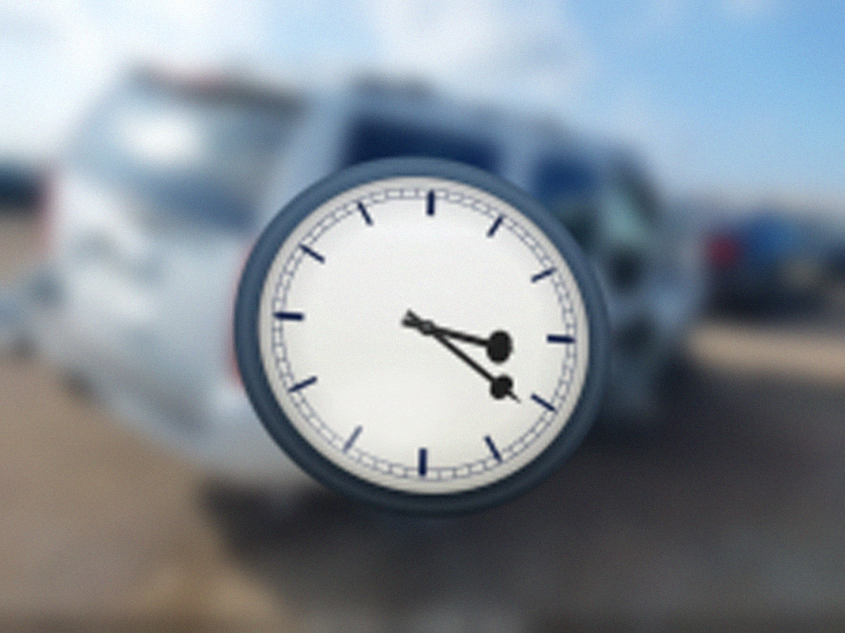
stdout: 3:21
